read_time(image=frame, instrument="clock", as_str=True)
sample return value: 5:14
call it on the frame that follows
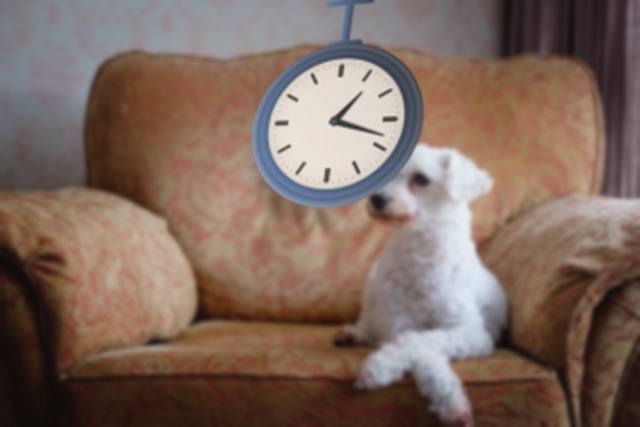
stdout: 1:18
